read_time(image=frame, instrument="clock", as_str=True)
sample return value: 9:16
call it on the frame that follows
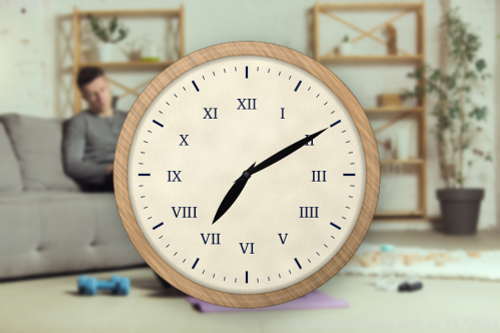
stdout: 7:10
